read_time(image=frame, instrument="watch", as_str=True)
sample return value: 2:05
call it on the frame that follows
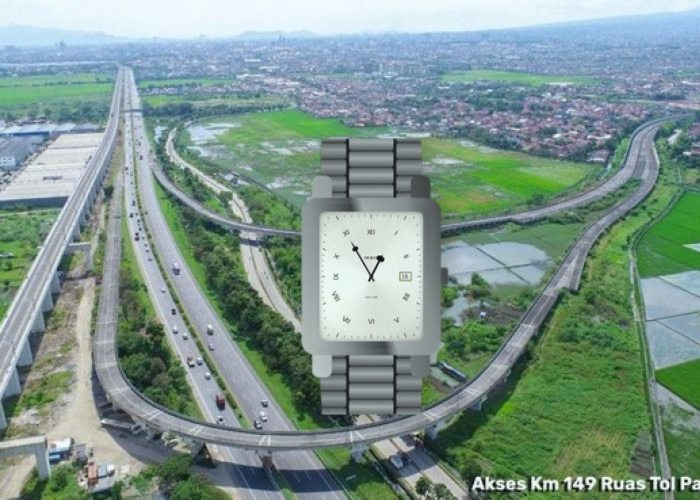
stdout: 12:55
